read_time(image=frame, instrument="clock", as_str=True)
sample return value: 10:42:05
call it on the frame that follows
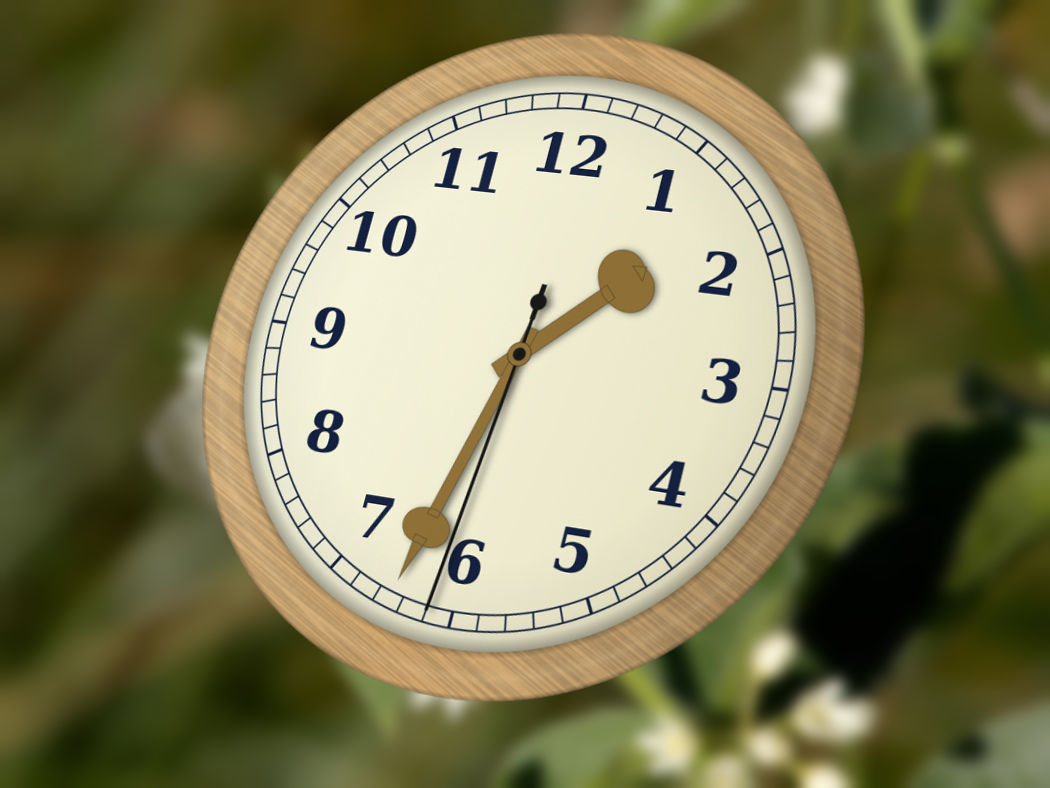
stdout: 1:32:31
